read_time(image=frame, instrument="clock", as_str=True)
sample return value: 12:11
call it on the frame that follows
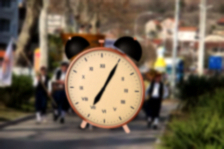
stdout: 7:05
